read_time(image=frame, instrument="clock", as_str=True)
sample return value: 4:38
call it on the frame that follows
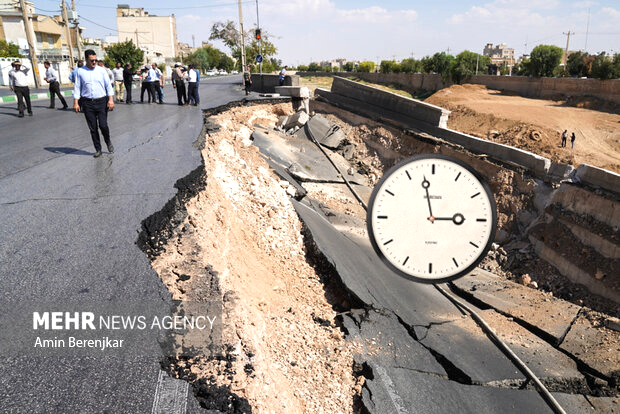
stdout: 2:58
